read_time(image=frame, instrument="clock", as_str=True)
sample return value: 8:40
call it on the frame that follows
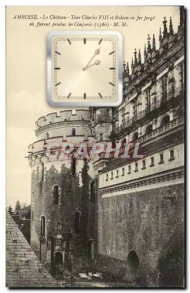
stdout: 2:06
